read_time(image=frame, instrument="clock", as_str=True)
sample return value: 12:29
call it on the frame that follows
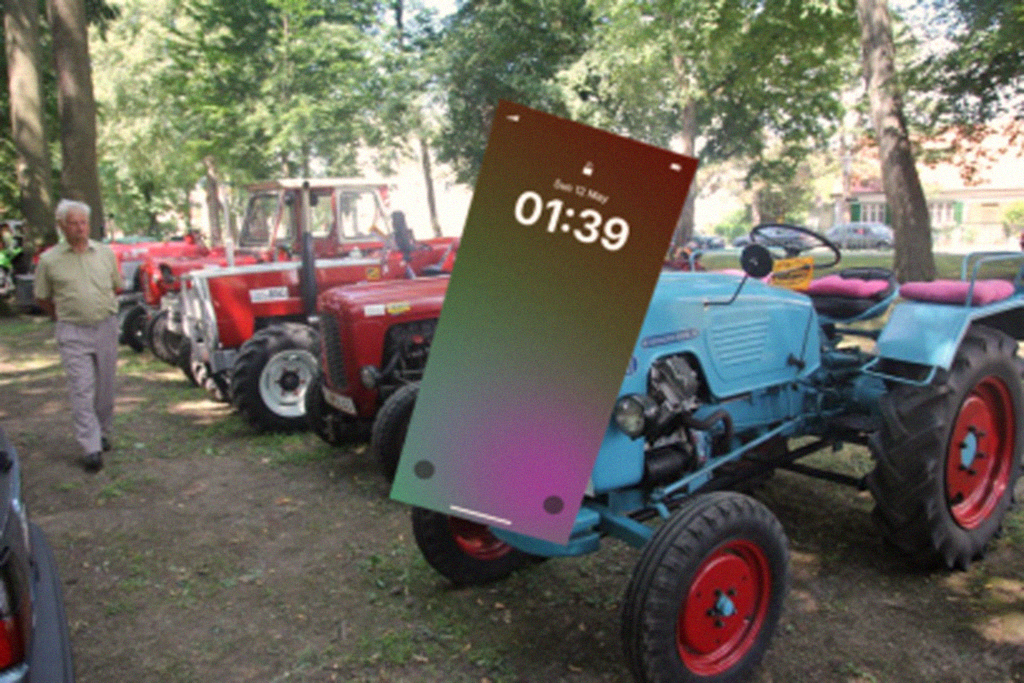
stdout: 1:39
